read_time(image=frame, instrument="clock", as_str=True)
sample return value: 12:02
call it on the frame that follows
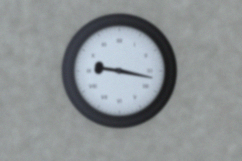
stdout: 9:17
